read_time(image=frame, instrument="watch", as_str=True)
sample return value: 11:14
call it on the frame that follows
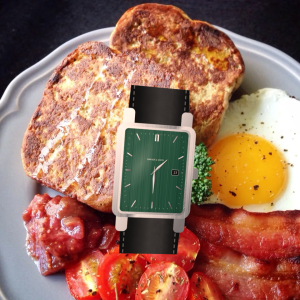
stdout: 1:30
